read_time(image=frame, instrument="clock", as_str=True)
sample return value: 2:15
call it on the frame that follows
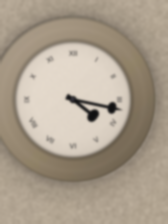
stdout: 4:17
